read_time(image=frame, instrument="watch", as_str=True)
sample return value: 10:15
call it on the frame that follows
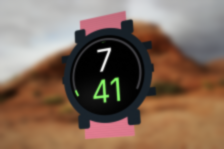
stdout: 7:41
